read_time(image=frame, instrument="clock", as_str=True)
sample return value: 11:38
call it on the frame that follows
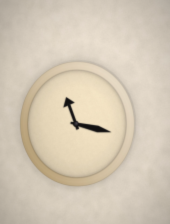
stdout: 11:17
